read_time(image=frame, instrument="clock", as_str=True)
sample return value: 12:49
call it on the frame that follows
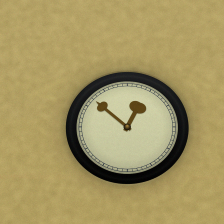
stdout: 12:52
